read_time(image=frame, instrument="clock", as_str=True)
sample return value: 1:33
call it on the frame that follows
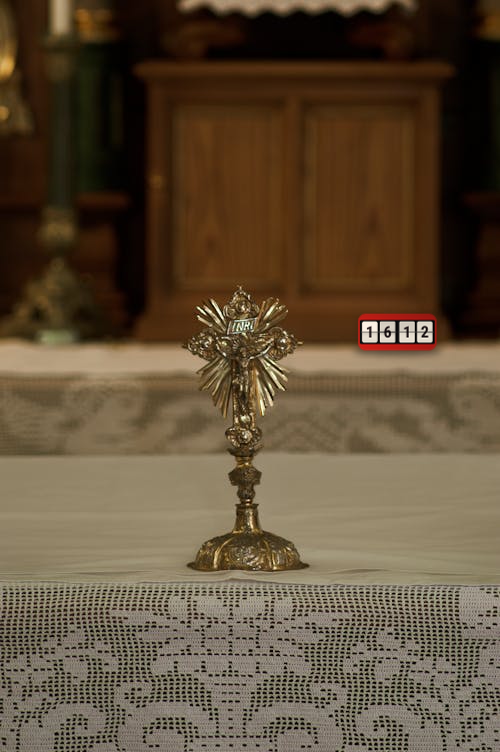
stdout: 16:12
